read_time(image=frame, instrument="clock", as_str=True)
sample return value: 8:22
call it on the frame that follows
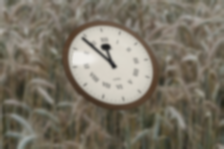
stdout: 11:54
